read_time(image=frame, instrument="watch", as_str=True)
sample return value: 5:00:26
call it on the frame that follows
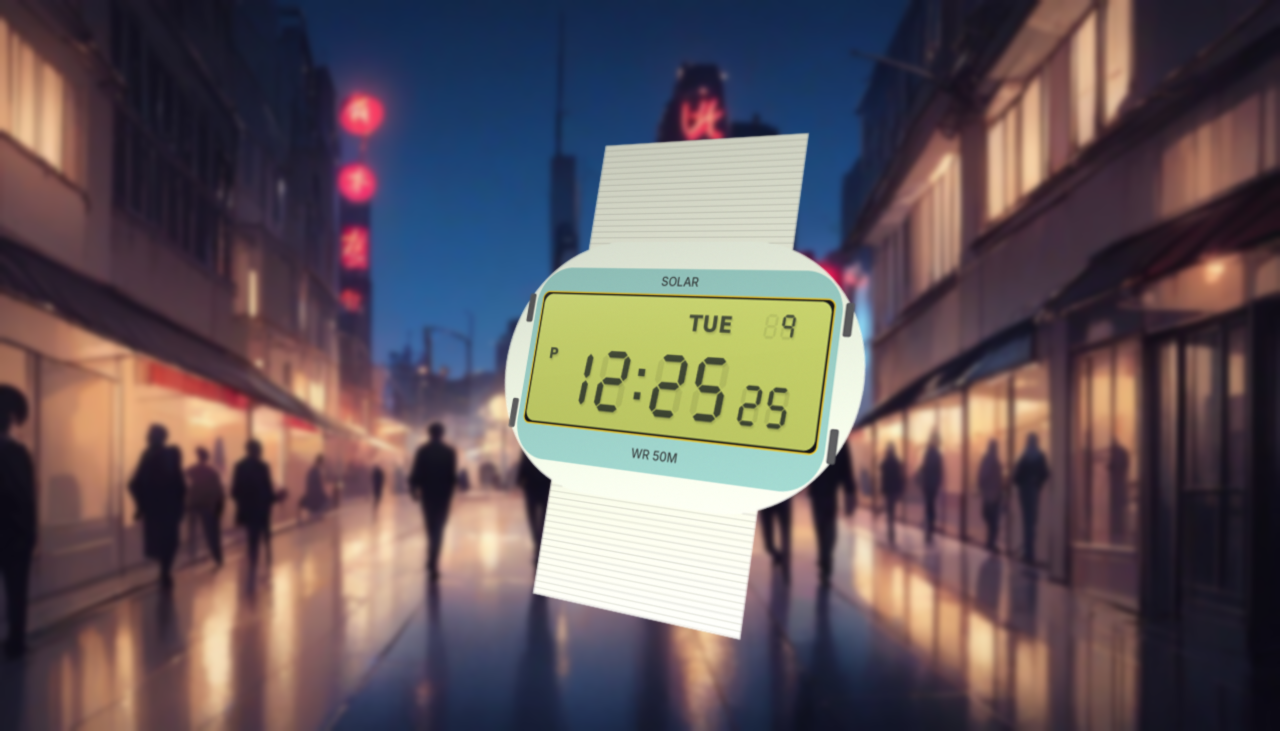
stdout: 12:25:25
